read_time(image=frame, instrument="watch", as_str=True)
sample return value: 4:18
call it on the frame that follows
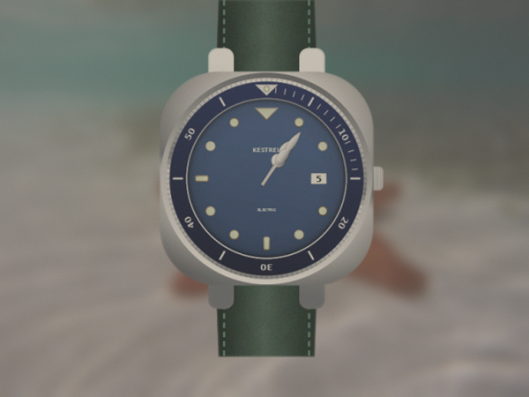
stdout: 1:06
